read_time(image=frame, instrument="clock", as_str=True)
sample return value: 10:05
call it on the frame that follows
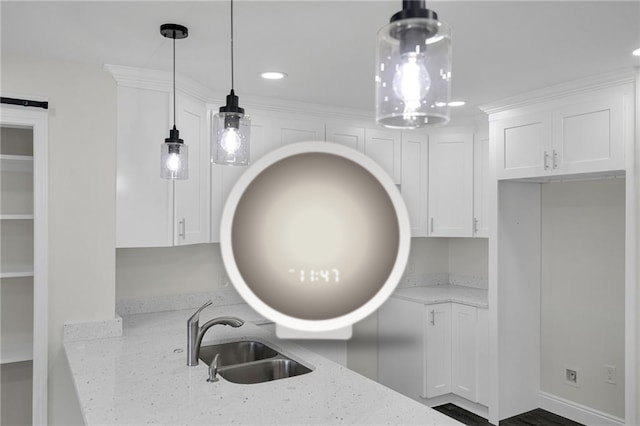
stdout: 11:47
